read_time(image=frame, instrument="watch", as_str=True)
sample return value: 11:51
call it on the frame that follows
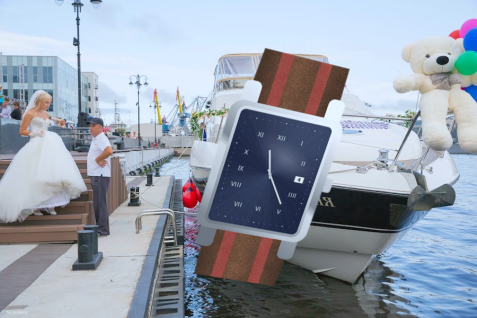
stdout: 11:24
